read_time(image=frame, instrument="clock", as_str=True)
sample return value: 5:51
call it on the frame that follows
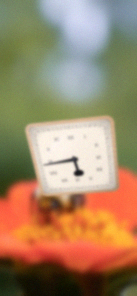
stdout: 5:44
